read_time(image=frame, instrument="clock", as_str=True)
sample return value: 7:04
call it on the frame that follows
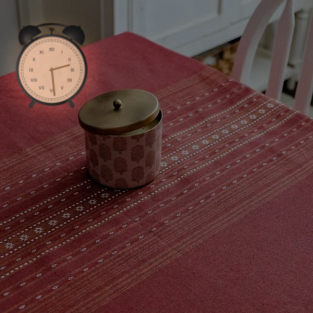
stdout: 2:29
